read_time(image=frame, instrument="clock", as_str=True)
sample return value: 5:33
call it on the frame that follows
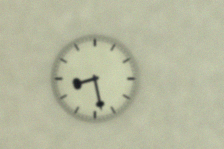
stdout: 8:28
